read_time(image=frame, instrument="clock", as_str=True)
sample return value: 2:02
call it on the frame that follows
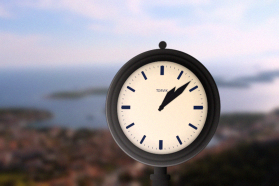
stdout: 1:08
